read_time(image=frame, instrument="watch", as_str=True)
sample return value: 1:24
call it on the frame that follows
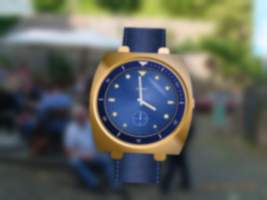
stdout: 3:59
